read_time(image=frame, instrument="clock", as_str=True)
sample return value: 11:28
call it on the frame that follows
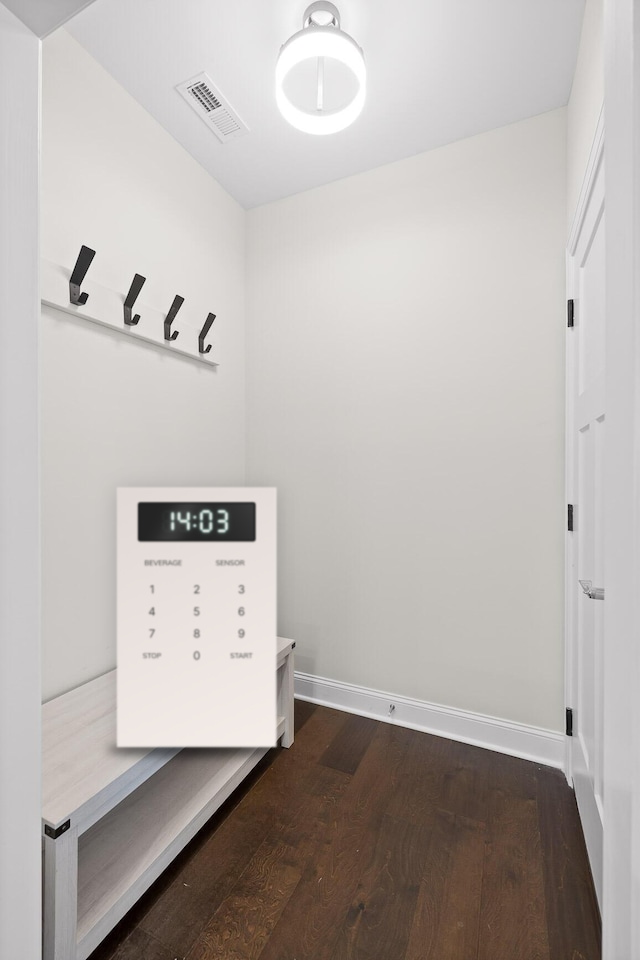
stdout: 14:03
